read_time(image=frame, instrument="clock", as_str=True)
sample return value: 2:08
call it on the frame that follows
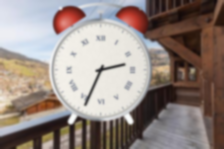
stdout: 2:34
